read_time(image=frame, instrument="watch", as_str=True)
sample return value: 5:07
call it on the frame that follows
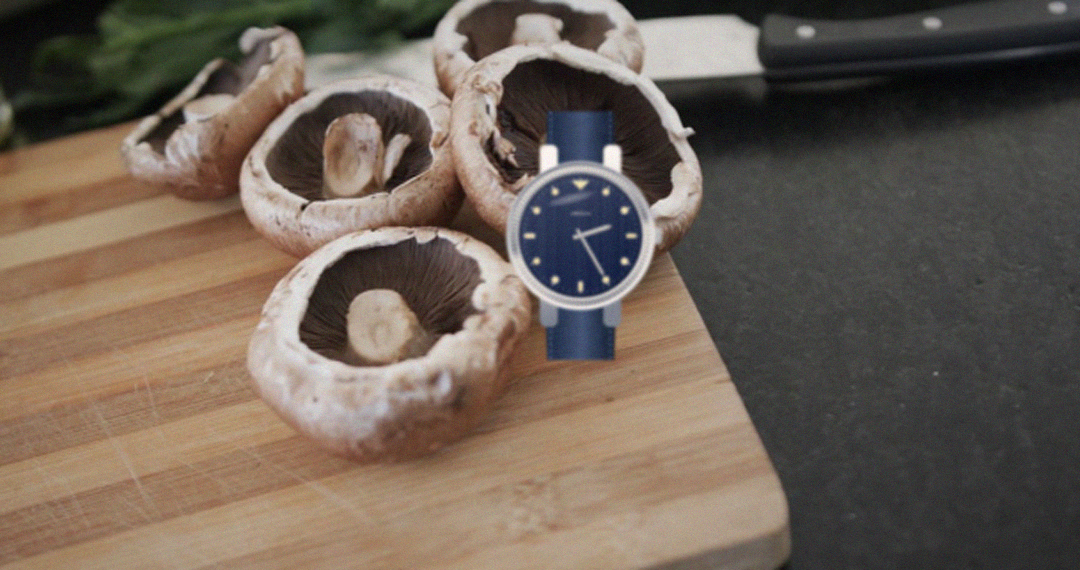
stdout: 2:25
